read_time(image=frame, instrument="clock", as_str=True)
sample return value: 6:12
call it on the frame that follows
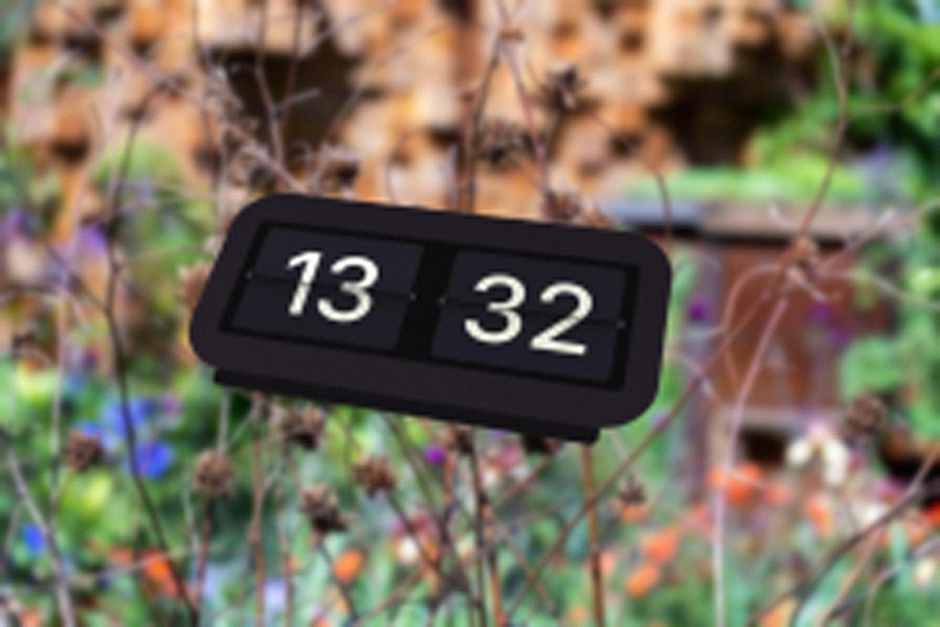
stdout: 13:32
